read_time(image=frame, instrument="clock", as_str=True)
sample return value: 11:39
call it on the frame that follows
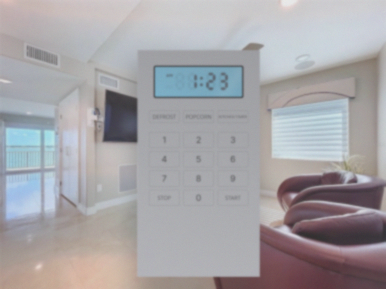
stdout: 1:23
